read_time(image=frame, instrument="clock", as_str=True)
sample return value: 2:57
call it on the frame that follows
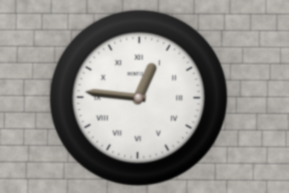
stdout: 12:46
